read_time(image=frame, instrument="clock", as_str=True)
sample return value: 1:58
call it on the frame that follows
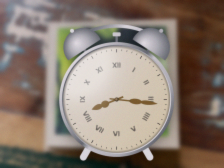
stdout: 8:16
